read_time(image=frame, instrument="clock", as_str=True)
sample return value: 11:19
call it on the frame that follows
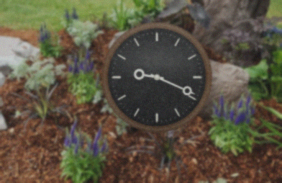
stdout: 9:19
